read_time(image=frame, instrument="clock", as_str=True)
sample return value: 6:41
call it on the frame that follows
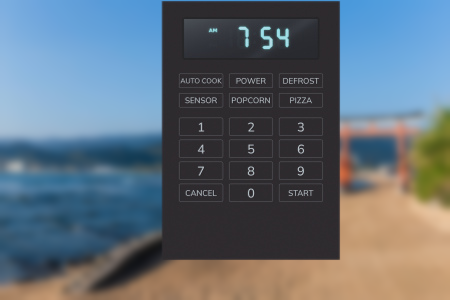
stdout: 7:54
